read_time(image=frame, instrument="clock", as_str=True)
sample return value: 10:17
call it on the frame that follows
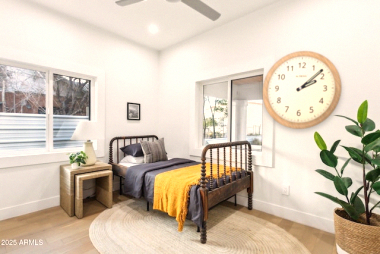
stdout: 2:08
